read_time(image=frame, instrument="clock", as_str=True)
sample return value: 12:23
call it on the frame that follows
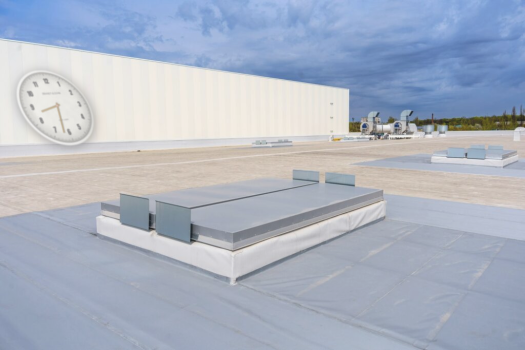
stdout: 8:32
